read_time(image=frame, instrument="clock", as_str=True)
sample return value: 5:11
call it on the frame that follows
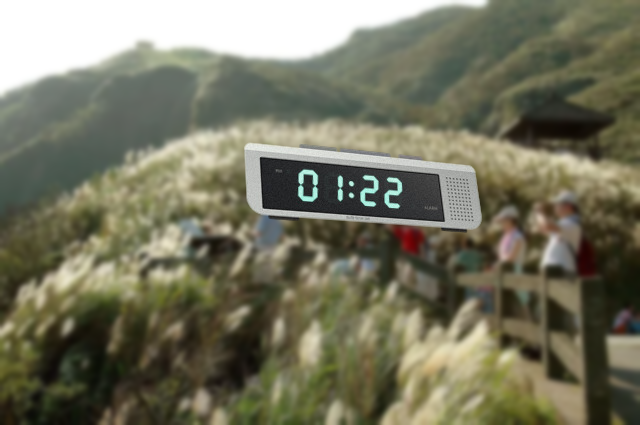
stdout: 1:22
